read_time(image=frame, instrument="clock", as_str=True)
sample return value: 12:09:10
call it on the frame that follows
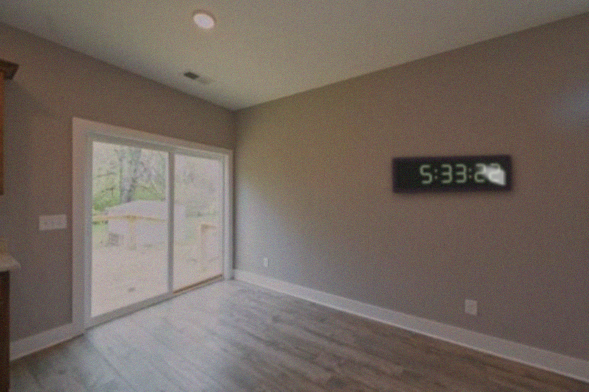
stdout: 5:33:22
